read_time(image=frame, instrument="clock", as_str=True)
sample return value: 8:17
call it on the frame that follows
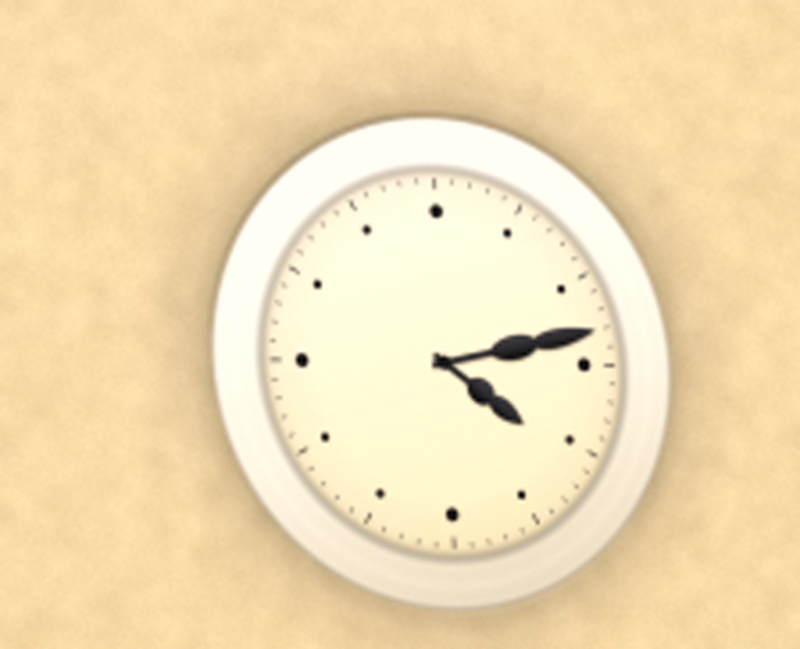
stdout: 4:13
